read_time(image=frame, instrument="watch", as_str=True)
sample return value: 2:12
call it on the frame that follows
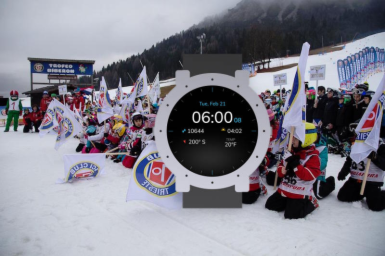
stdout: 6:00
